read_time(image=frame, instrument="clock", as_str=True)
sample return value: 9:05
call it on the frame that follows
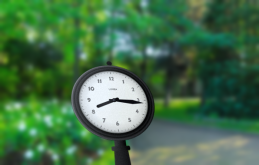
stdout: 8:16
